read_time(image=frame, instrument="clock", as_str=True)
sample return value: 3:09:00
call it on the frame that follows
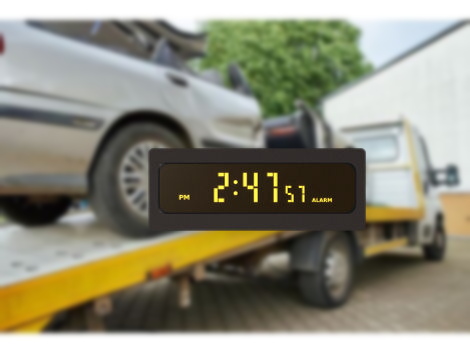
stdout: 2:47:57
